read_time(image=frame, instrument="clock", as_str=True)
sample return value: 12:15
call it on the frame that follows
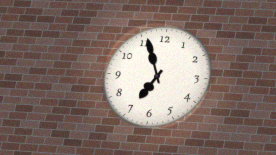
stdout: 6:56
